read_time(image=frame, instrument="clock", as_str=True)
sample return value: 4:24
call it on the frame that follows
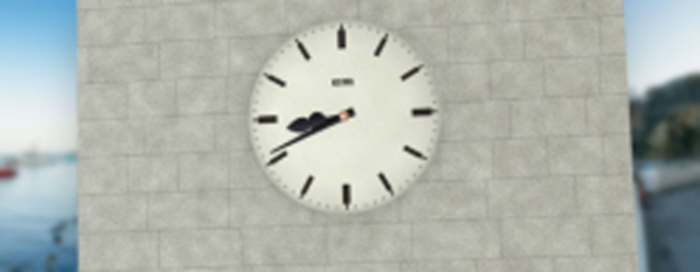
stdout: 8:41
